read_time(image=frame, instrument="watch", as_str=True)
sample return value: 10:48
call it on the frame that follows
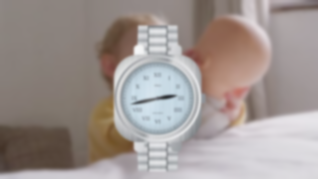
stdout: 2:43
